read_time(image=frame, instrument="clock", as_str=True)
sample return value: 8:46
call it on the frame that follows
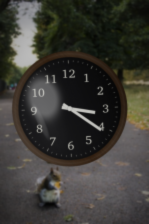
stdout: 3:21
